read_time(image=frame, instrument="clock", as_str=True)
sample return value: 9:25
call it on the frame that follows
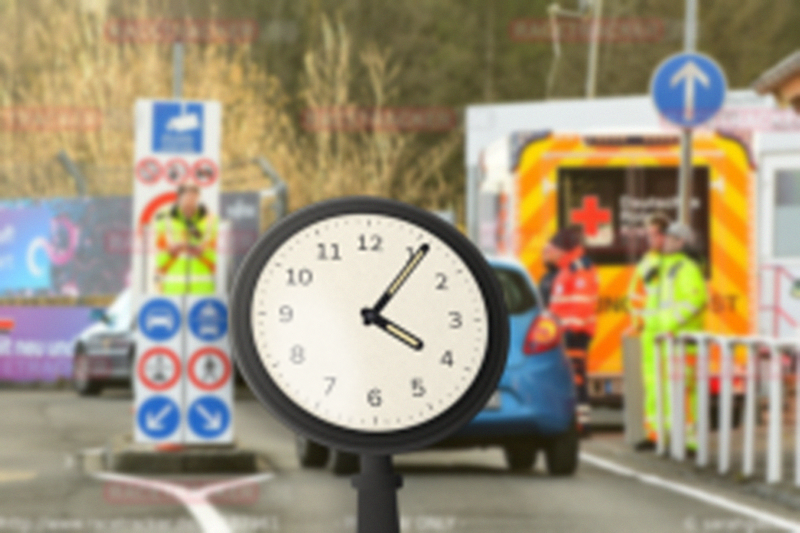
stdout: 4:06
